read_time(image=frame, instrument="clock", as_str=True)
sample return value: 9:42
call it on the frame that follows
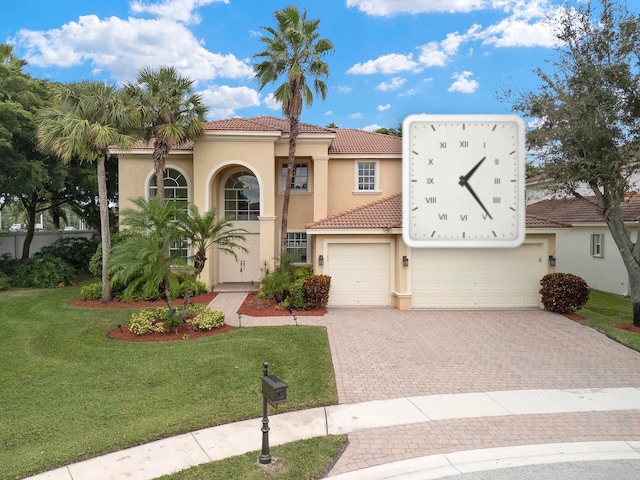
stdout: 1:24
